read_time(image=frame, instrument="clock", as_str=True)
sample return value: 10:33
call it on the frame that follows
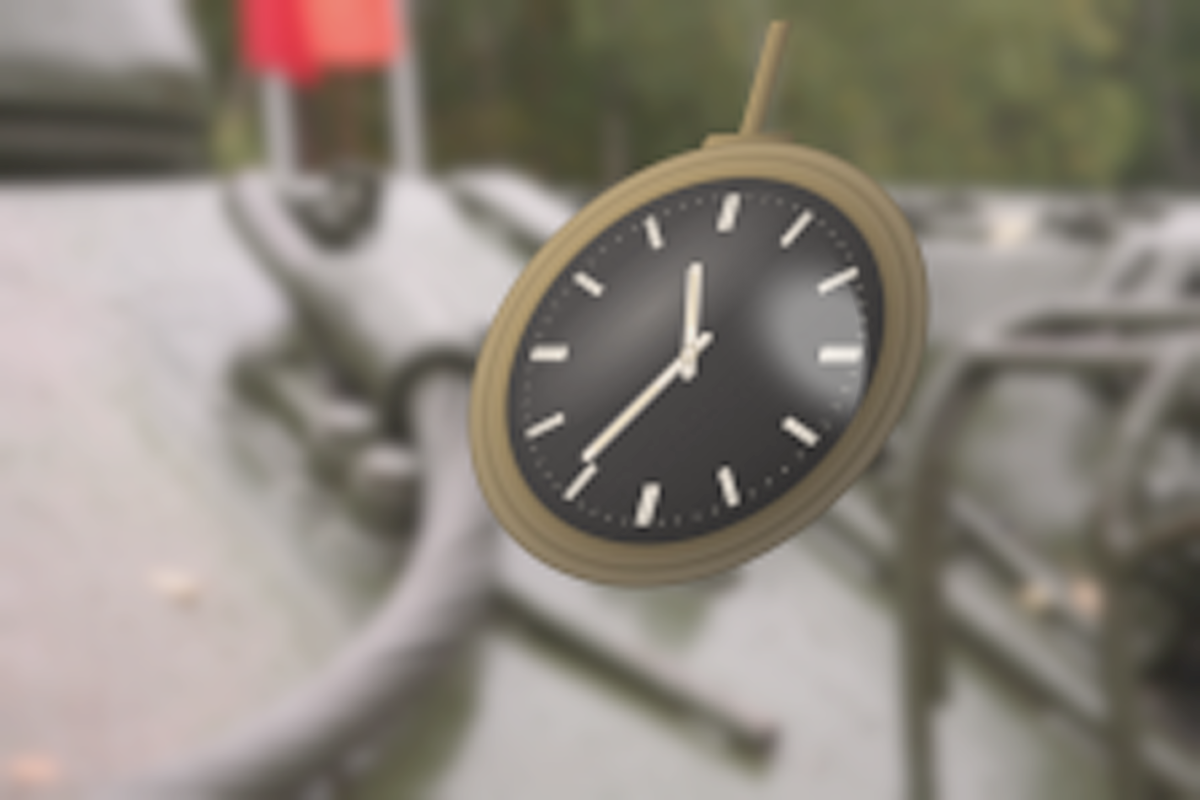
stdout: 11:36
